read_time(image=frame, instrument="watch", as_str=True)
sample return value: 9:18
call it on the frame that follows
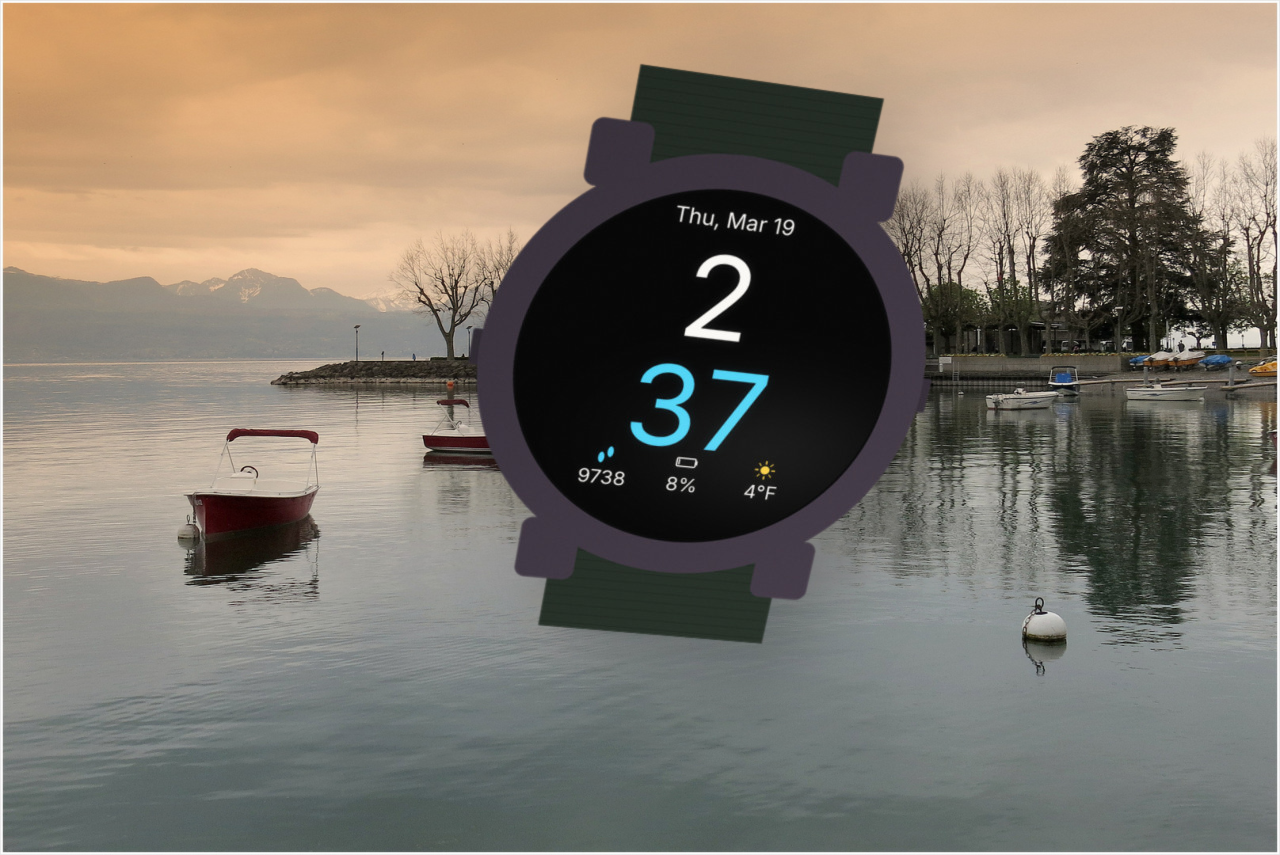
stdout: 2:37
